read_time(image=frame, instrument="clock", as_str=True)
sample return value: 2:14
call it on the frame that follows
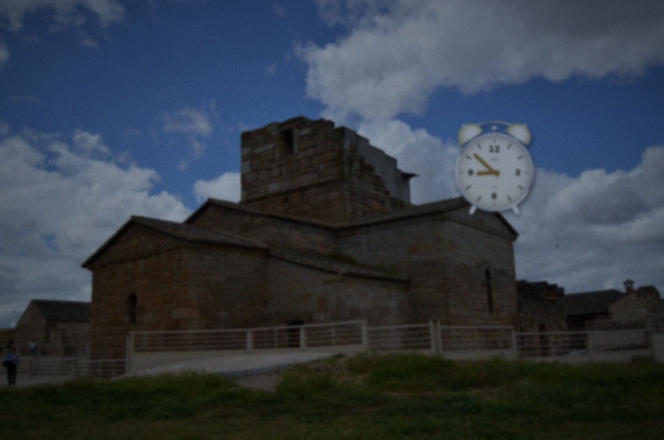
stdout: 8:52
